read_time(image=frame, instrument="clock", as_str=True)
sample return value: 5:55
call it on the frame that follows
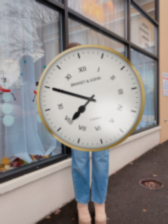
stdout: 7:50
